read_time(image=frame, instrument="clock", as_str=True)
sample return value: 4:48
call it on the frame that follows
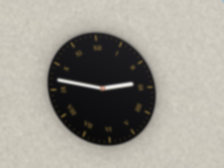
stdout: 2:47
